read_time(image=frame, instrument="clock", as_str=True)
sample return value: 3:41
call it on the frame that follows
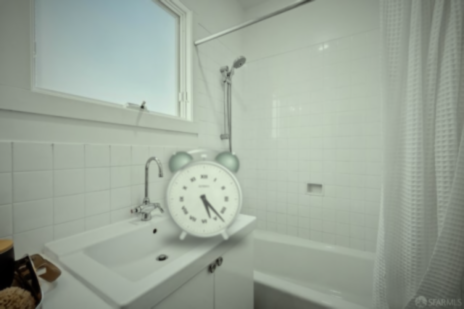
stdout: 5:23
